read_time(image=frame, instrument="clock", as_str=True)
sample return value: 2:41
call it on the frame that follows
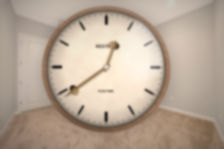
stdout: 12:39
